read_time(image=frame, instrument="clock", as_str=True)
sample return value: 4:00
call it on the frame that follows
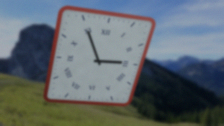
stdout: 2:55
